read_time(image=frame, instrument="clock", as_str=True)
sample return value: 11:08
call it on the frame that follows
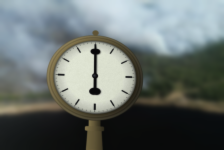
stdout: 6:00
